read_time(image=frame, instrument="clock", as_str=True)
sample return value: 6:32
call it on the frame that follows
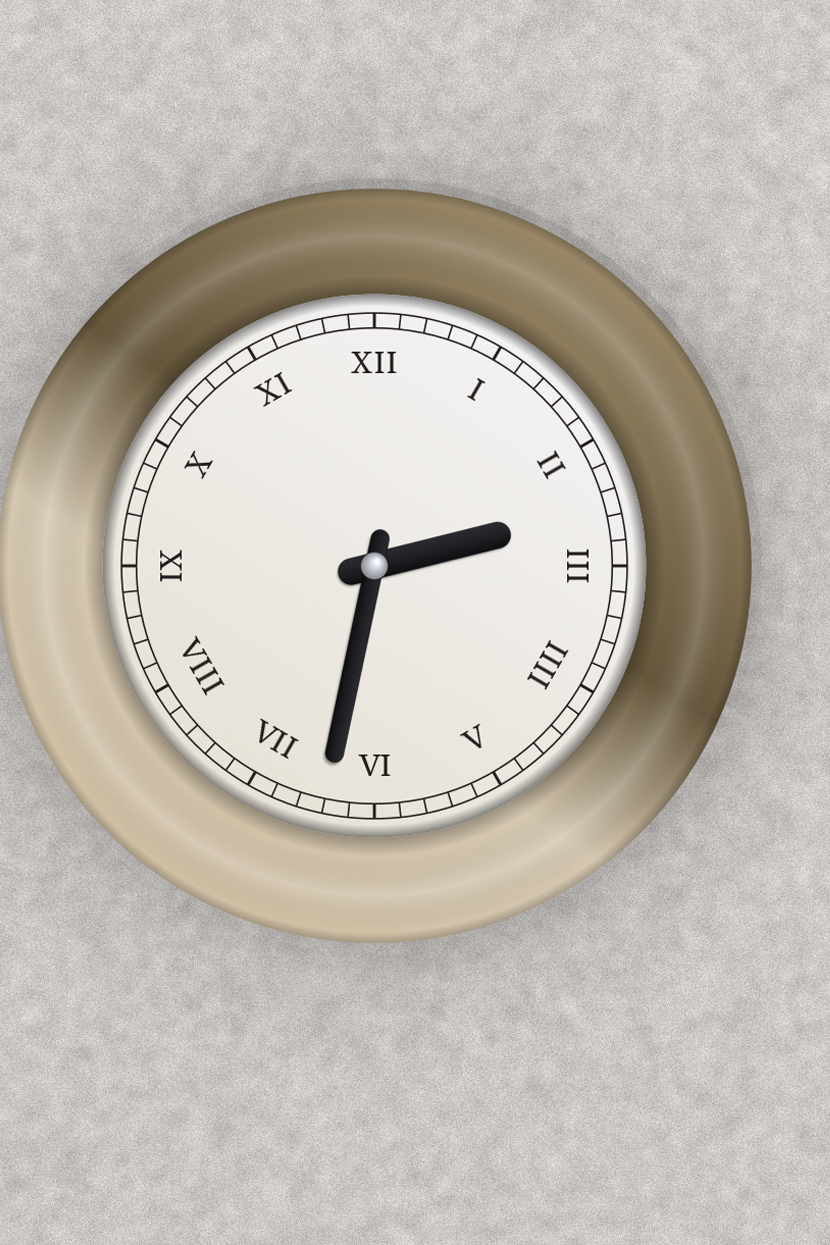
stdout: 2:32
